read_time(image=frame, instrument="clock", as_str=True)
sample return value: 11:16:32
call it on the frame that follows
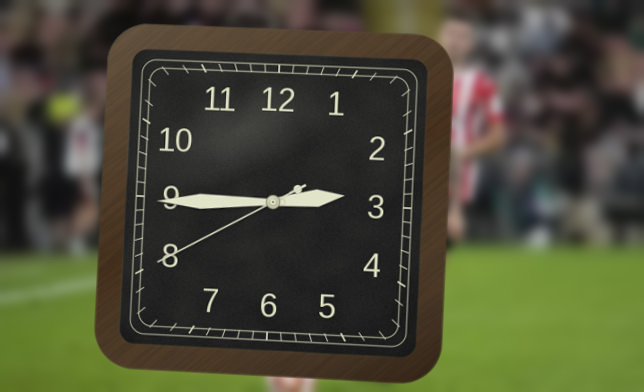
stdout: 2:44:40
